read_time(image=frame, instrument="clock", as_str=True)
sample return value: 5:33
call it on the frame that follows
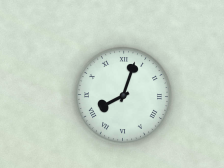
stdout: 8:03
